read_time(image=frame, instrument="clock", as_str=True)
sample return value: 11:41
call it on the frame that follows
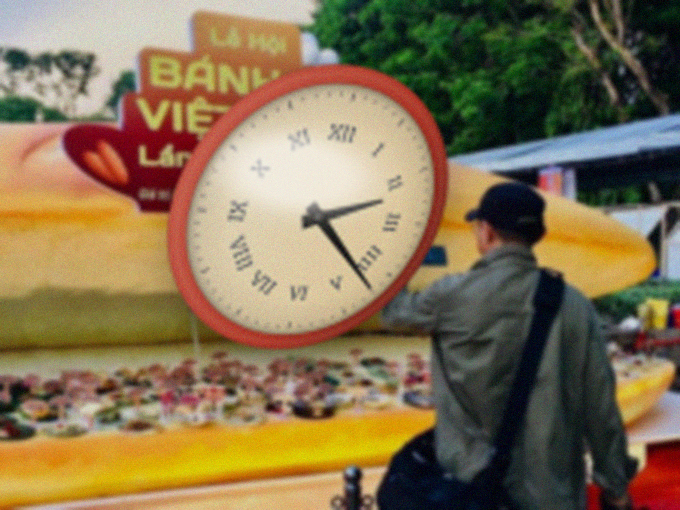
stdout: 2:22
